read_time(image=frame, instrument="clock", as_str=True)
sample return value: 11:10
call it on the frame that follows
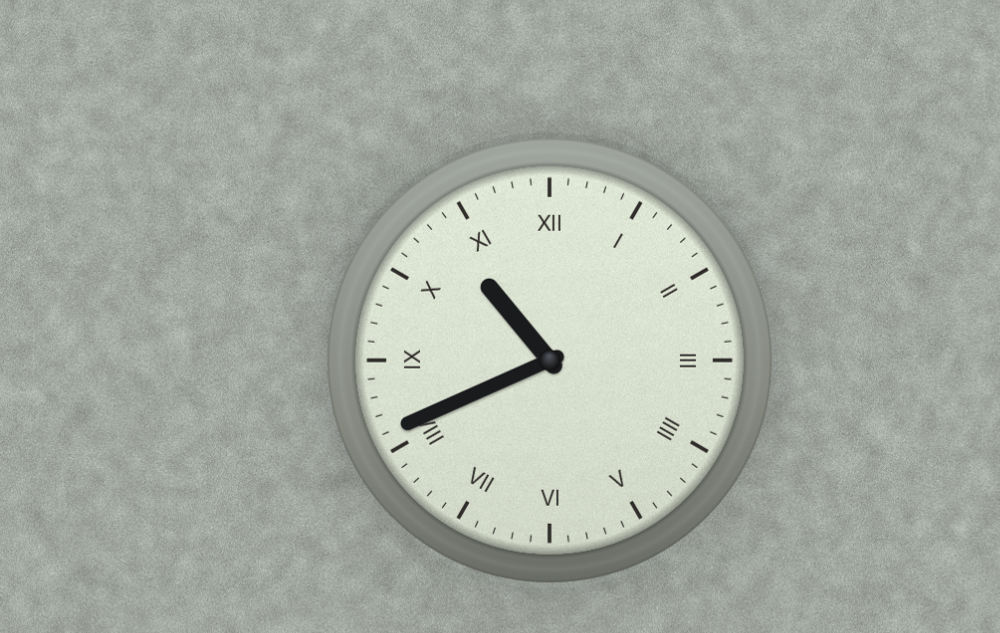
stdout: 10:41
